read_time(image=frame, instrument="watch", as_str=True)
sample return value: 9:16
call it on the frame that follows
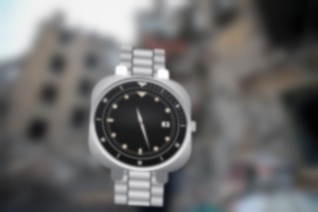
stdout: 11:27
